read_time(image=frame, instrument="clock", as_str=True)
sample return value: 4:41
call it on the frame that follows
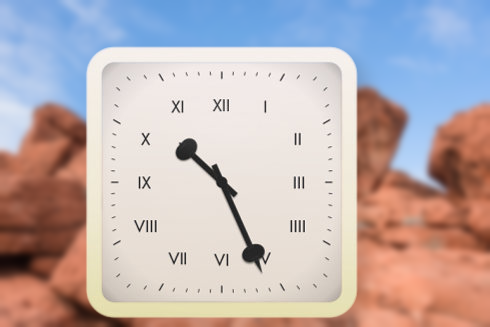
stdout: 10:26
